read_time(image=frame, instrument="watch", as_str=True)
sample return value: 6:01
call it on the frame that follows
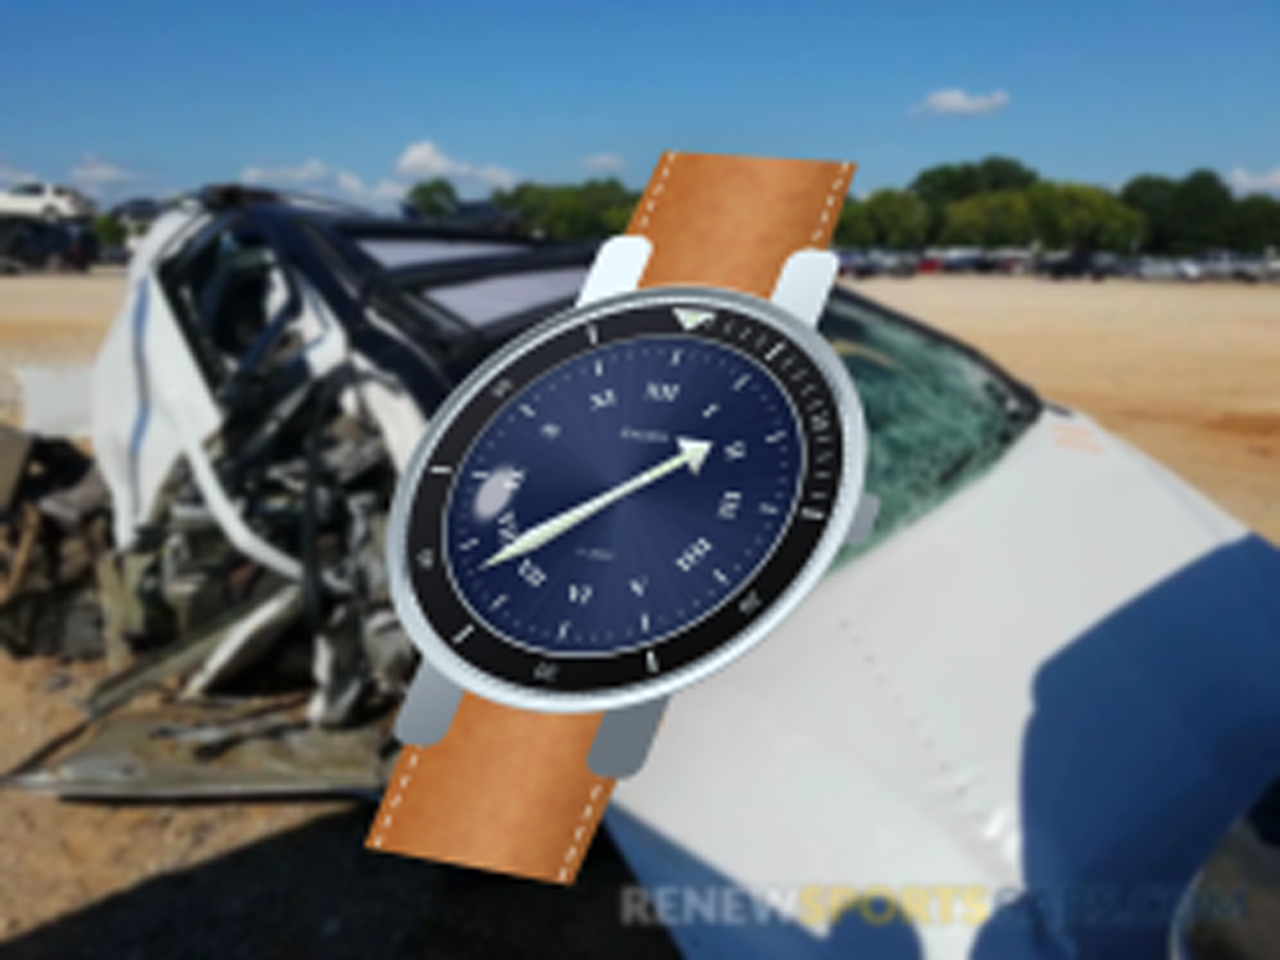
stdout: 1:38
